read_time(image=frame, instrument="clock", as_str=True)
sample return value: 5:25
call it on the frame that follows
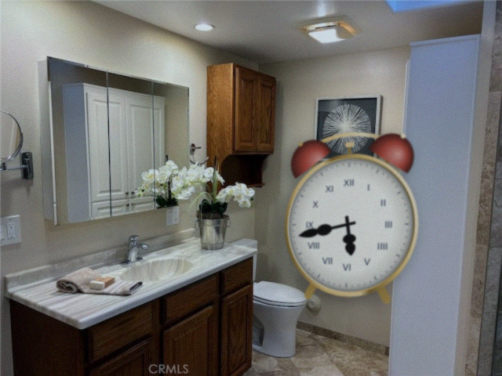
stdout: 5:43
